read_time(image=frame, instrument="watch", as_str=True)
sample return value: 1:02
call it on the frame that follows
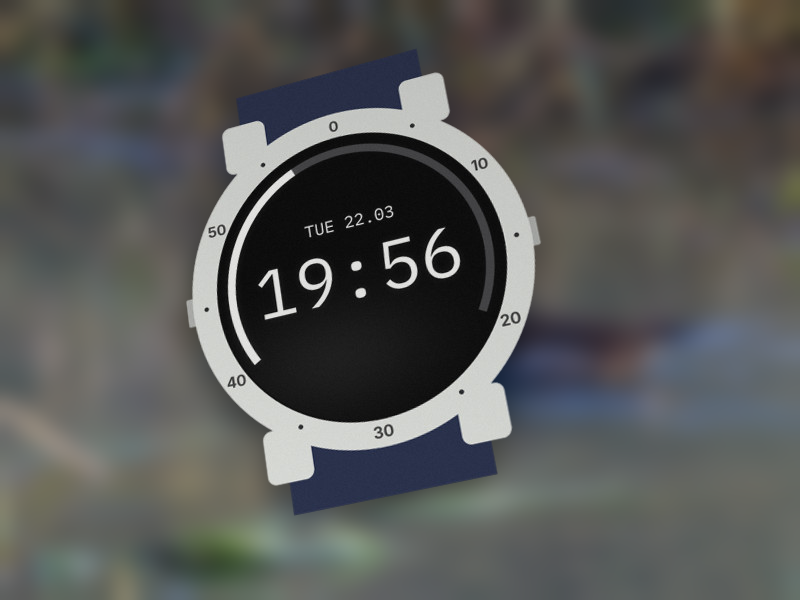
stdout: 19:56
